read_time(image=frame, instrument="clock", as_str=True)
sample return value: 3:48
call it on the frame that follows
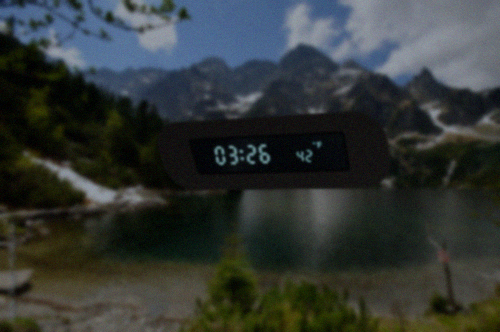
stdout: 3:26
